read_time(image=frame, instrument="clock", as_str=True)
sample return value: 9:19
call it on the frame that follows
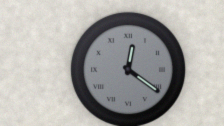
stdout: 12:21
